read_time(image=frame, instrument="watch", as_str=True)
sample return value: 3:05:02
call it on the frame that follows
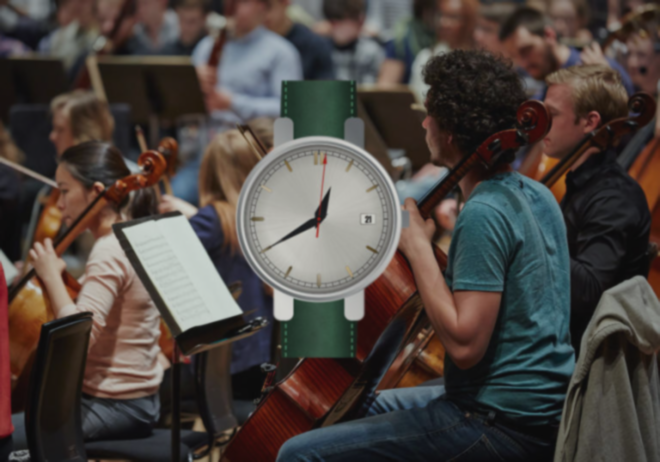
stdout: 12:40:01
